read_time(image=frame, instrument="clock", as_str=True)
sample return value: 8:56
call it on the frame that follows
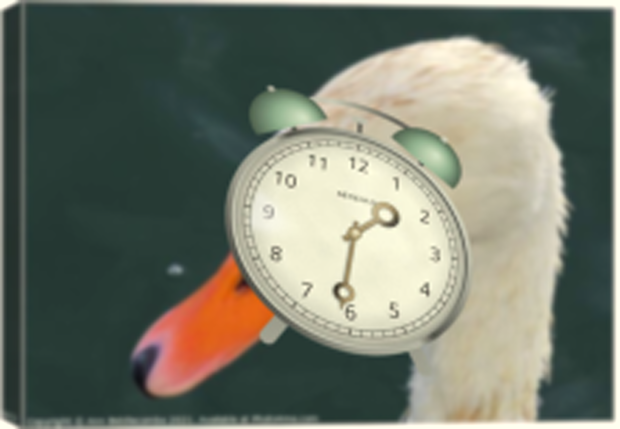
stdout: 1:31
